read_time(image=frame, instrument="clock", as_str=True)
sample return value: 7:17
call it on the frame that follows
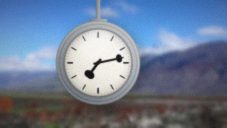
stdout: 7:13
